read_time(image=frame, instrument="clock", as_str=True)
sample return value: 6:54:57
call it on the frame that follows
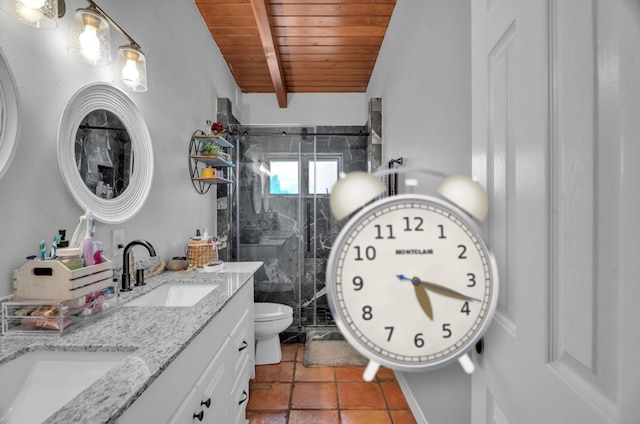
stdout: 5:18:18
